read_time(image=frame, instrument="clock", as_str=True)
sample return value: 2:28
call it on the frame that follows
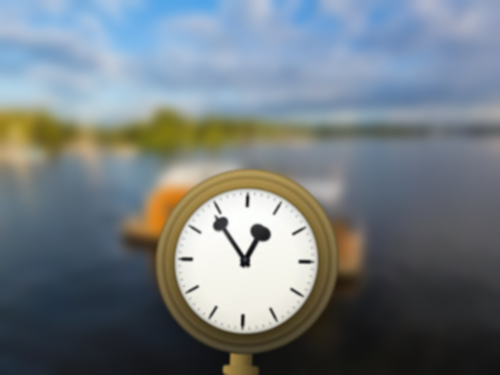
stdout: 12:54
